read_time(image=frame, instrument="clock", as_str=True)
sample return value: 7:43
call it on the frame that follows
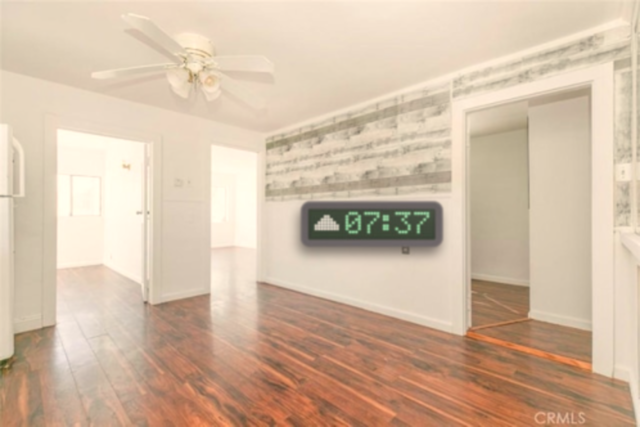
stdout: 7:37
